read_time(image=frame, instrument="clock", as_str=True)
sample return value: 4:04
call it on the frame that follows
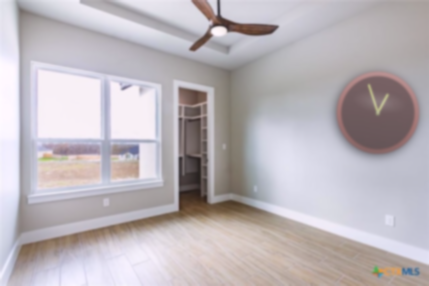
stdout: 12:57
